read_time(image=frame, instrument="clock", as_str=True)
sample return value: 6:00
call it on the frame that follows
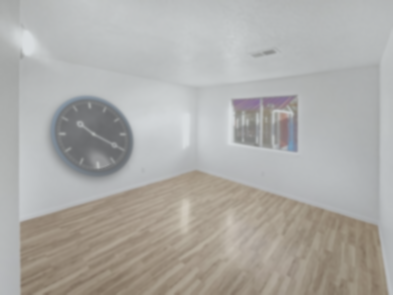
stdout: 10:20
